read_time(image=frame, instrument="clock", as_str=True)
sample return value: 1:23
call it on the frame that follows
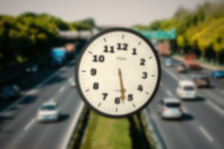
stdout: 5:28
